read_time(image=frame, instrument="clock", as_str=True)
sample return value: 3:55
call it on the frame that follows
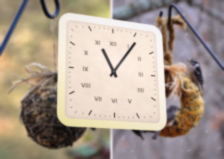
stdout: 11:06
